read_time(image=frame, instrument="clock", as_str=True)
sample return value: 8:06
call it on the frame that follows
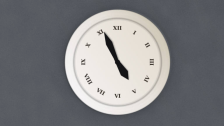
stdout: 4:56
